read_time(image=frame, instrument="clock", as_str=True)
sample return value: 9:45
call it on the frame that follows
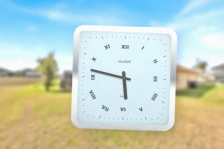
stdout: 5:47
